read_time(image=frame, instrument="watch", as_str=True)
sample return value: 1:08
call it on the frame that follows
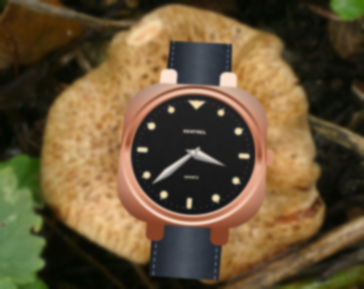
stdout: 3:38
